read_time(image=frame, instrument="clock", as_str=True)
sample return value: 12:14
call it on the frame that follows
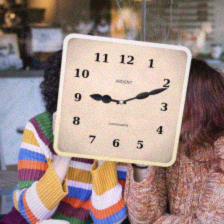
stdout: 9:11
